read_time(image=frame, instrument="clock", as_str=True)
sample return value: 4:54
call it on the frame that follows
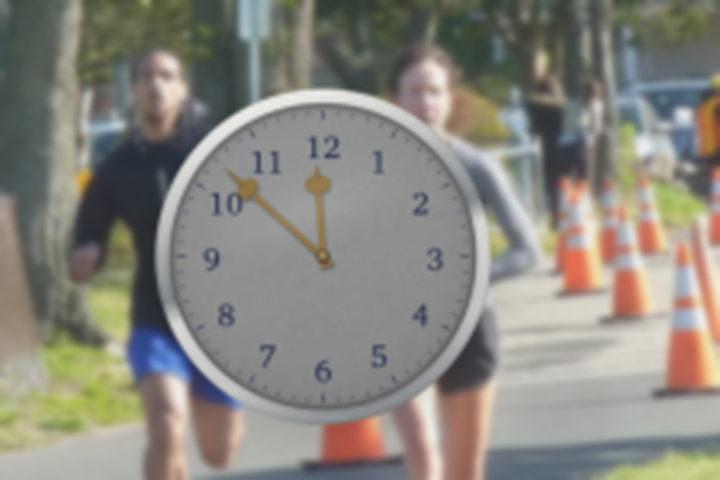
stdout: 11:52
